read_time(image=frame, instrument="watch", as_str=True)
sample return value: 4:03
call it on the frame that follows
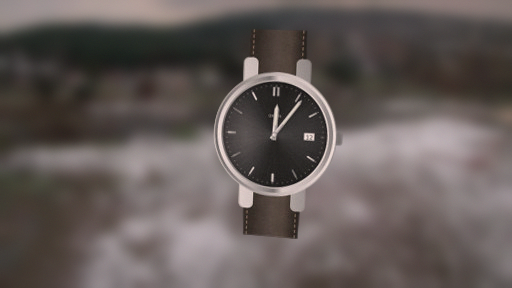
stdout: 12:06
